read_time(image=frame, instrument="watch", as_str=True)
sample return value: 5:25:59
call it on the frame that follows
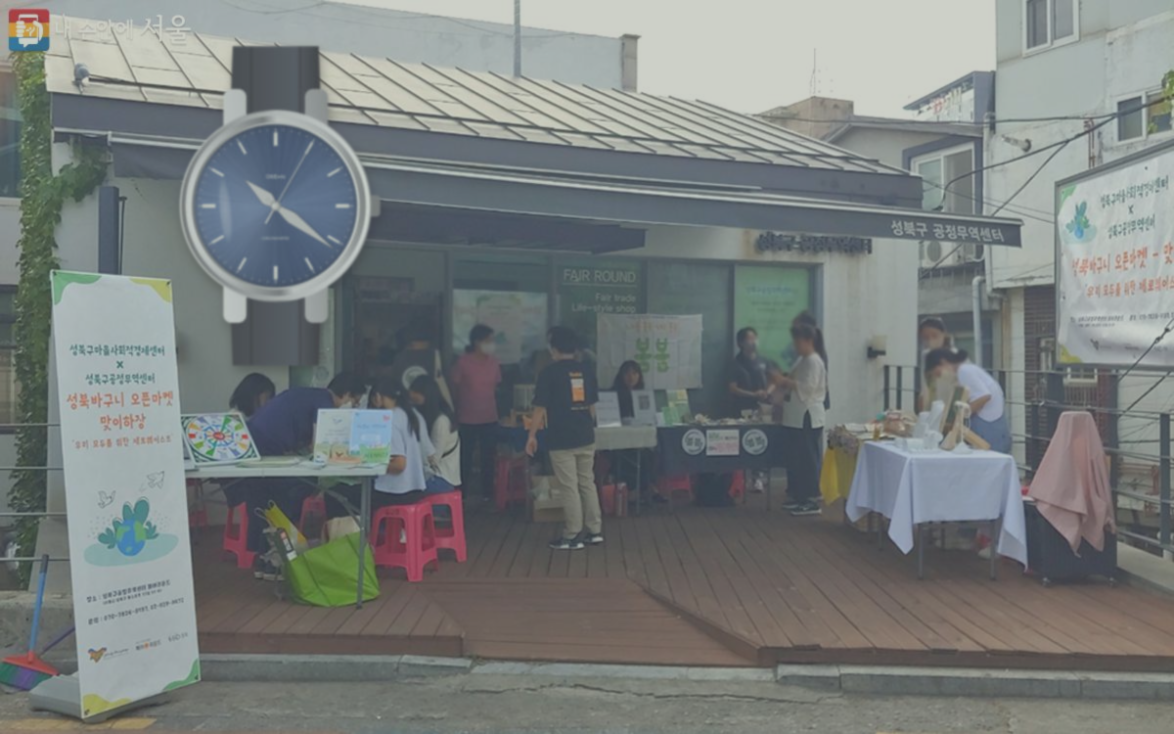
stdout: 10:21:05
